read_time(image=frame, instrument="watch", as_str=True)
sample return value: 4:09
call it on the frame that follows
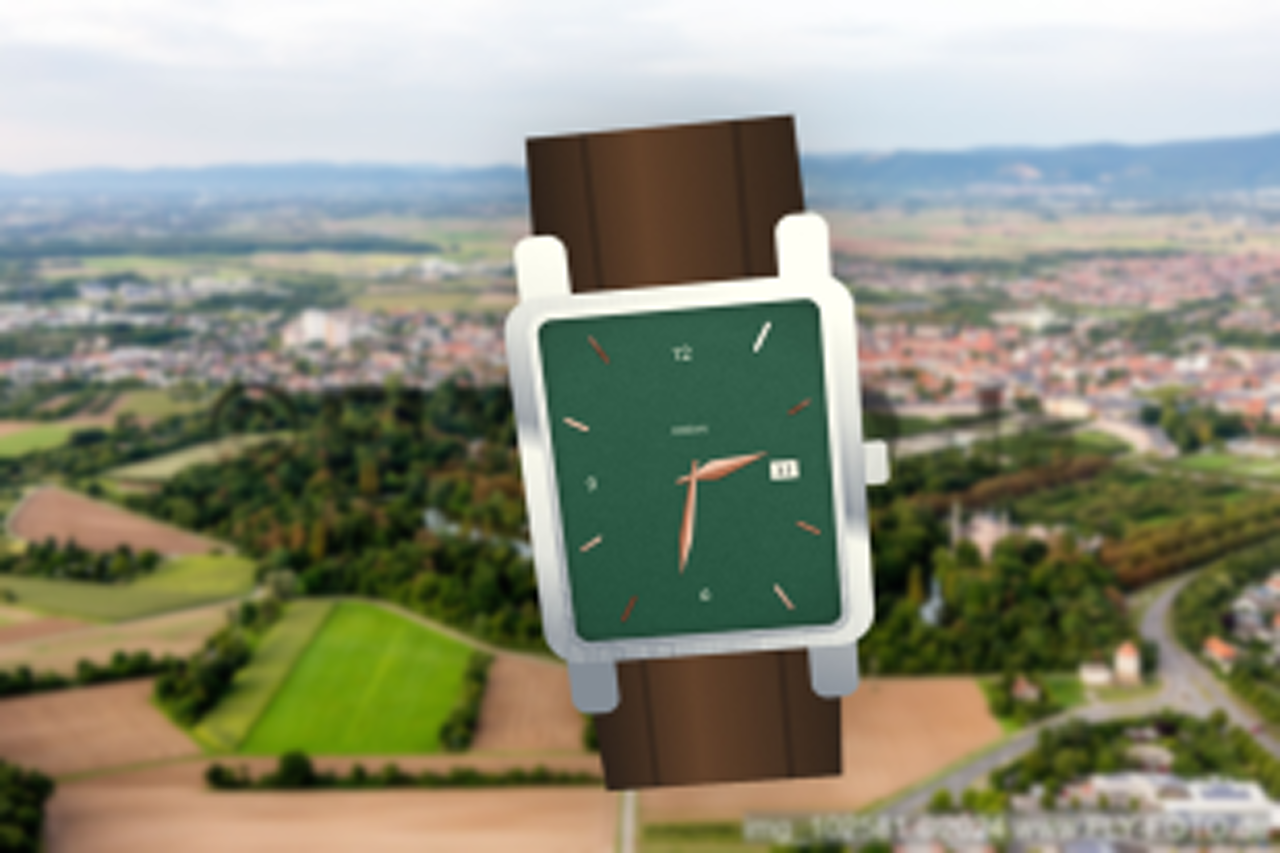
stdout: 2:32
